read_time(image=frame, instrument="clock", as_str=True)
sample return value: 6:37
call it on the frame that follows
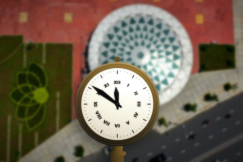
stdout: 11:51
